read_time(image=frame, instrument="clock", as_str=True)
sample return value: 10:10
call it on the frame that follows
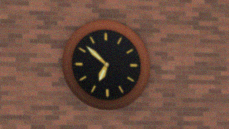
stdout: 6:52
